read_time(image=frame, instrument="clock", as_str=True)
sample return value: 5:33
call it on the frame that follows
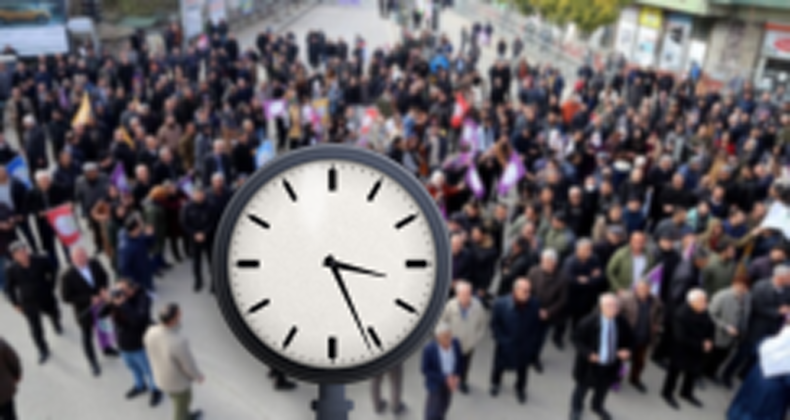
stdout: 3:26
